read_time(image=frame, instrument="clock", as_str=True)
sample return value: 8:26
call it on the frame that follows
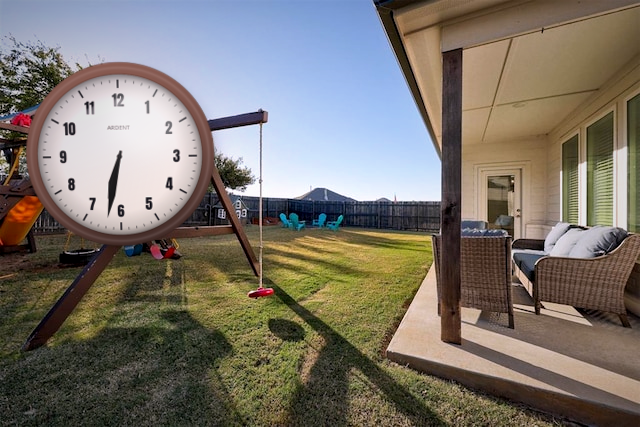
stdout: 6:32
